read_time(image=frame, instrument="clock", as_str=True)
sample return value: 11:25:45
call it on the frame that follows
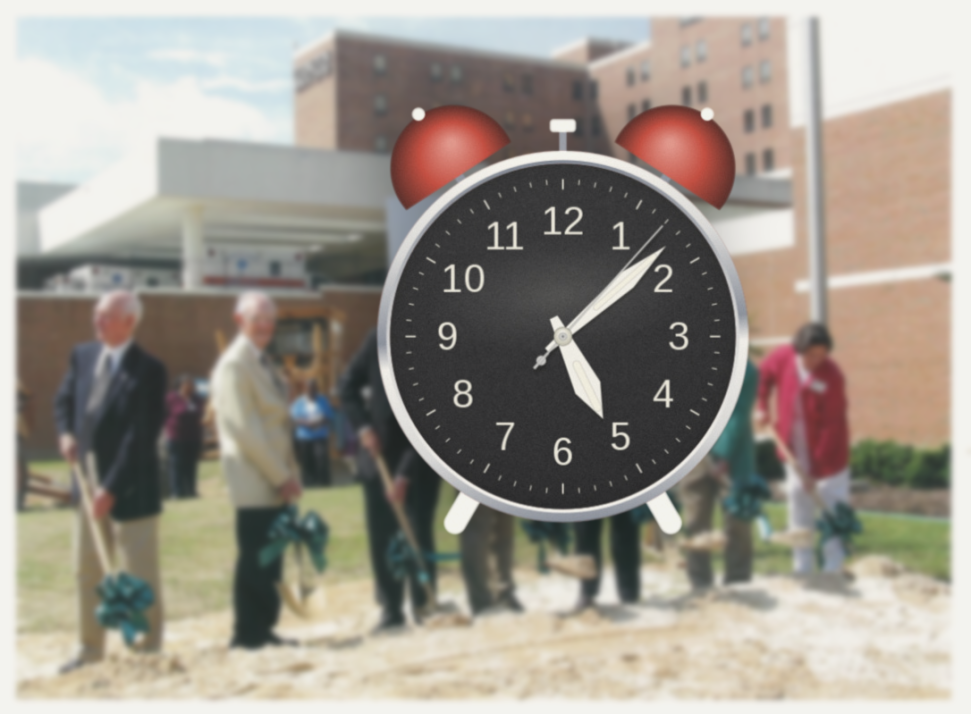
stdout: 5:08:07
